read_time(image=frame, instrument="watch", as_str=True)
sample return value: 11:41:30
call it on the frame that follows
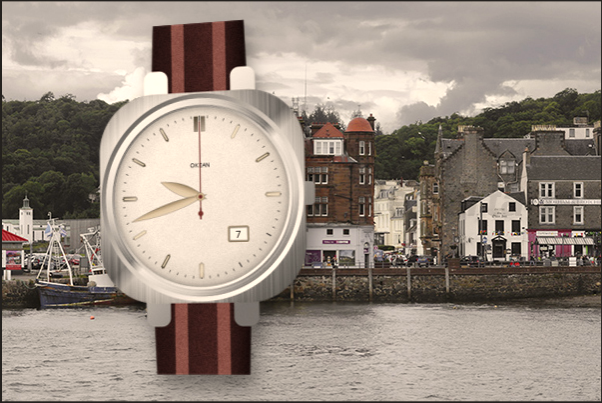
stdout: 9:42:00
